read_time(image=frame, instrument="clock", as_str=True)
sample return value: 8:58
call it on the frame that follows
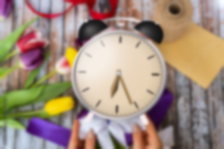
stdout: 6:26
